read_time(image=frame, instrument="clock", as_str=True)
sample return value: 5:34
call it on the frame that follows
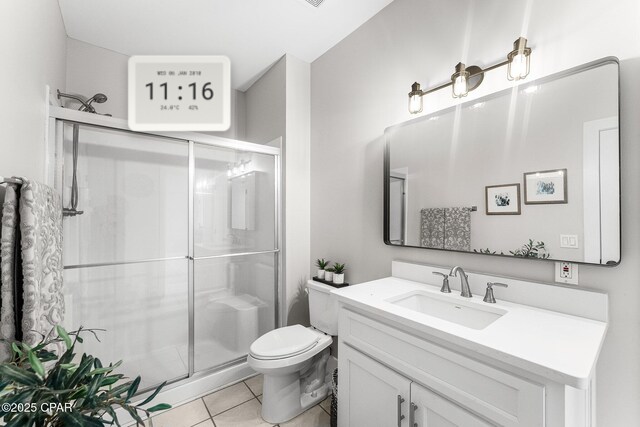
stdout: 11:16
